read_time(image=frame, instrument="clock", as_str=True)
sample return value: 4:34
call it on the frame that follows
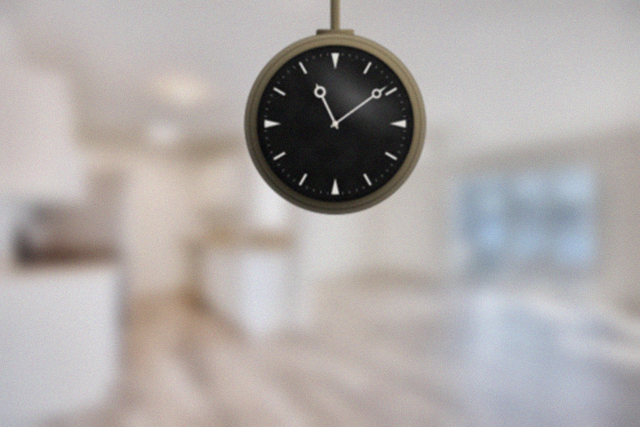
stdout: 11:09
